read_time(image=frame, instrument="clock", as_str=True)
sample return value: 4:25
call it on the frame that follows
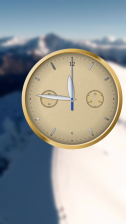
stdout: 11:46
